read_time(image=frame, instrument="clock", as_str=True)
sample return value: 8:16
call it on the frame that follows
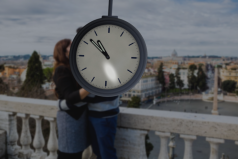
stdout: 10:52
